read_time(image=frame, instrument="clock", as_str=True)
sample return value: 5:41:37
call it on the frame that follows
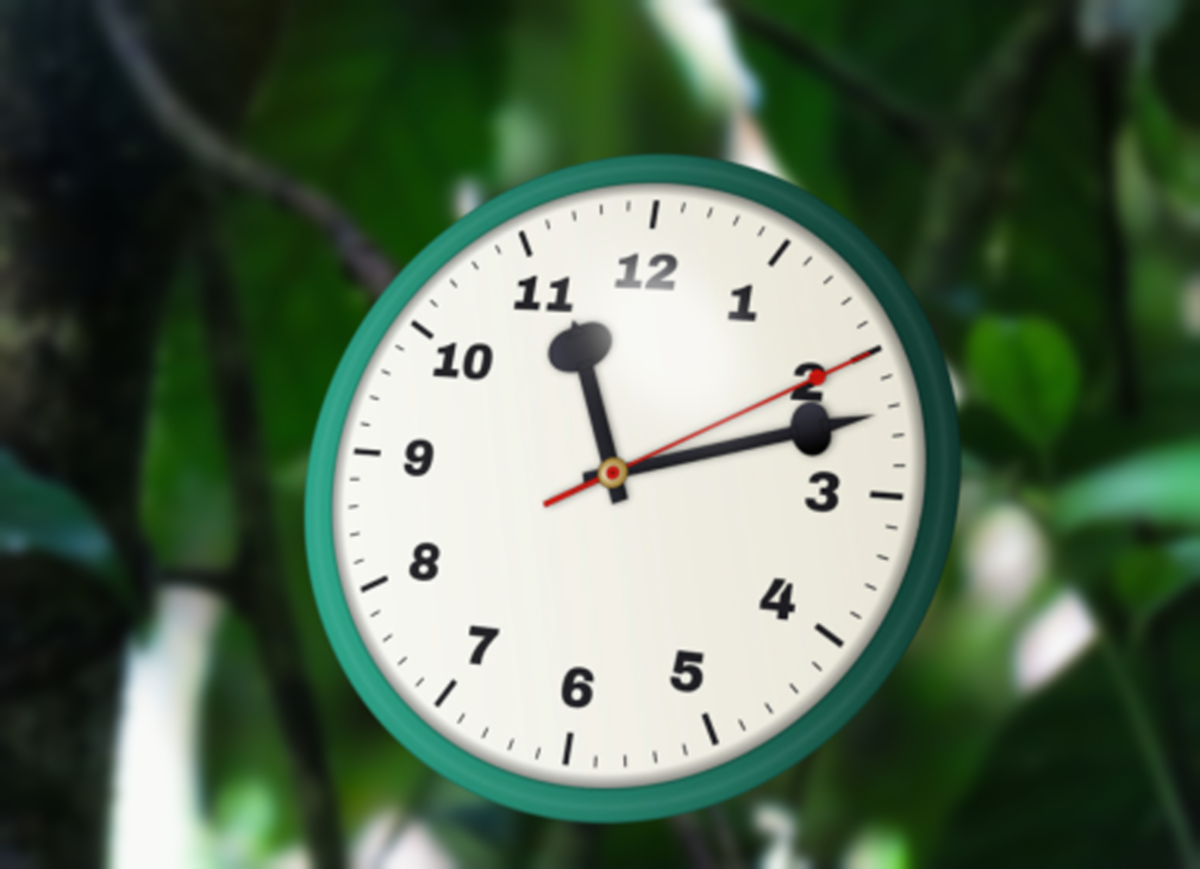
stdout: 11:12:10
